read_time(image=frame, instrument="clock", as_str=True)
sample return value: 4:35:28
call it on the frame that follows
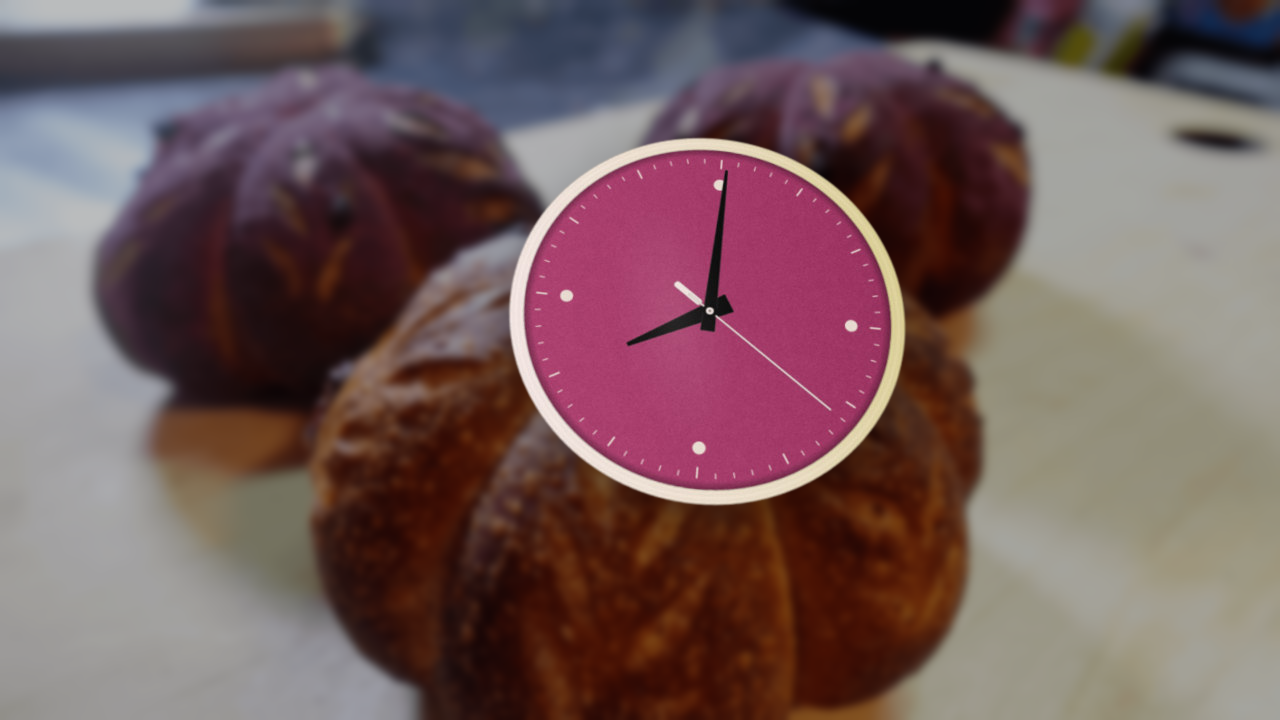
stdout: 8:00:21
